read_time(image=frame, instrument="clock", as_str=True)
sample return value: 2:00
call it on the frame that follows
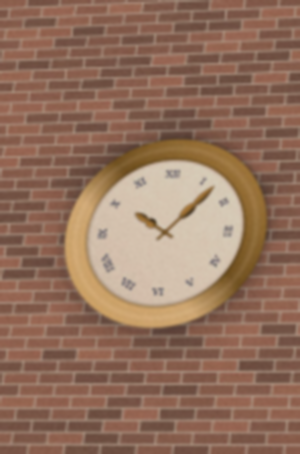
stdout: 10:07
